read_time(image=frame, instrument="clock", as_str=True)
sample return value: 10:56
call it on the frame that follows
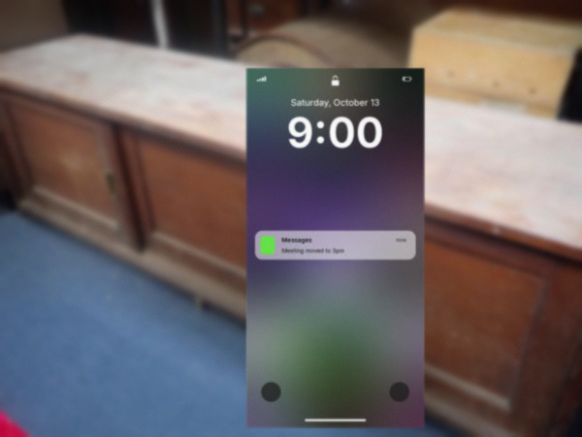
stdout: 9:00
